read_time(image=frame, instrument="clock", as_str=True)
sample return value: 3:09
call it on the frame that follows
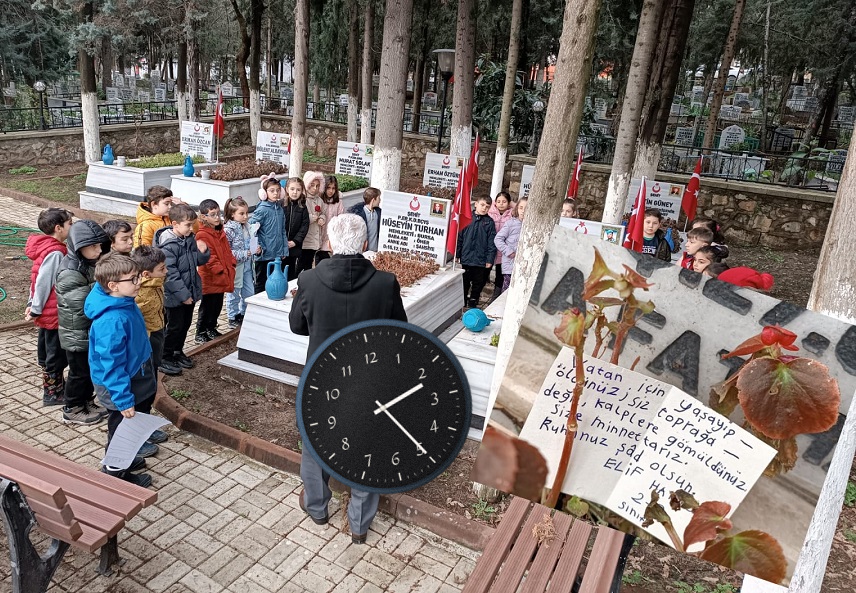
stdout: 2:25
